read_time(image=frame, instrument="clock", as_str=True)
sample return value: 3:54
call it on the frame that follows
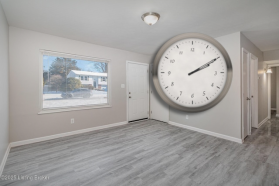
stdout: 2:10
